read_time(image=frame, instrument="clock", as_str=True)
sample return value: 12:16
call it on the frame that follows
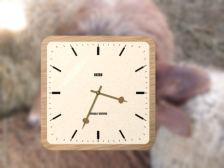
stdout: 3:34
